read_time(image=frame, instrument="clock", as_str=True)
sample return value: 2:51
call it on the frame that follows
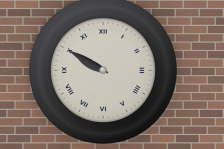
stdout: 9:50
